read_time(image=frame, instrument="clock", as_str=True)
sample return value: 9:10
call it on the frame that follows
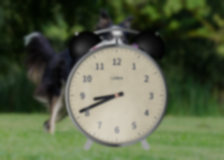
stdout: 8:41
